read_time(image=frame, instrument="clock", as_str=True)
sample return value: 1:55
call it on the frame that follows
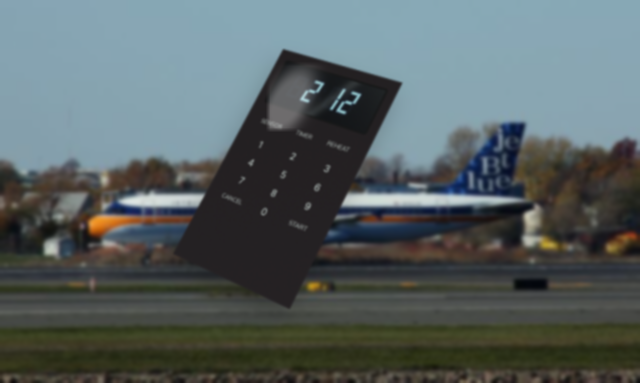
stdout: 2:12
